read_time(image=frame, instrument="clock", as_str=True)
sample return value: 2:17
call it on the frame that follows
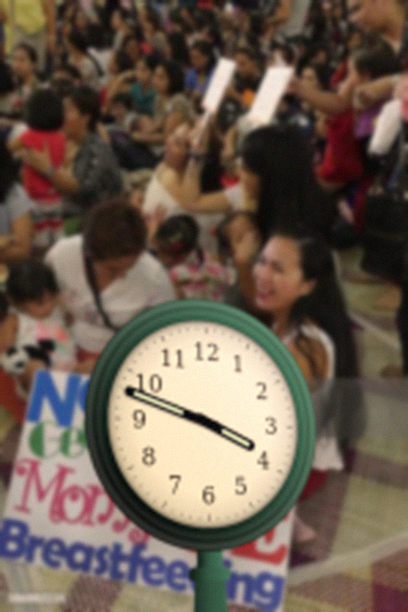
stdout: 3:48
